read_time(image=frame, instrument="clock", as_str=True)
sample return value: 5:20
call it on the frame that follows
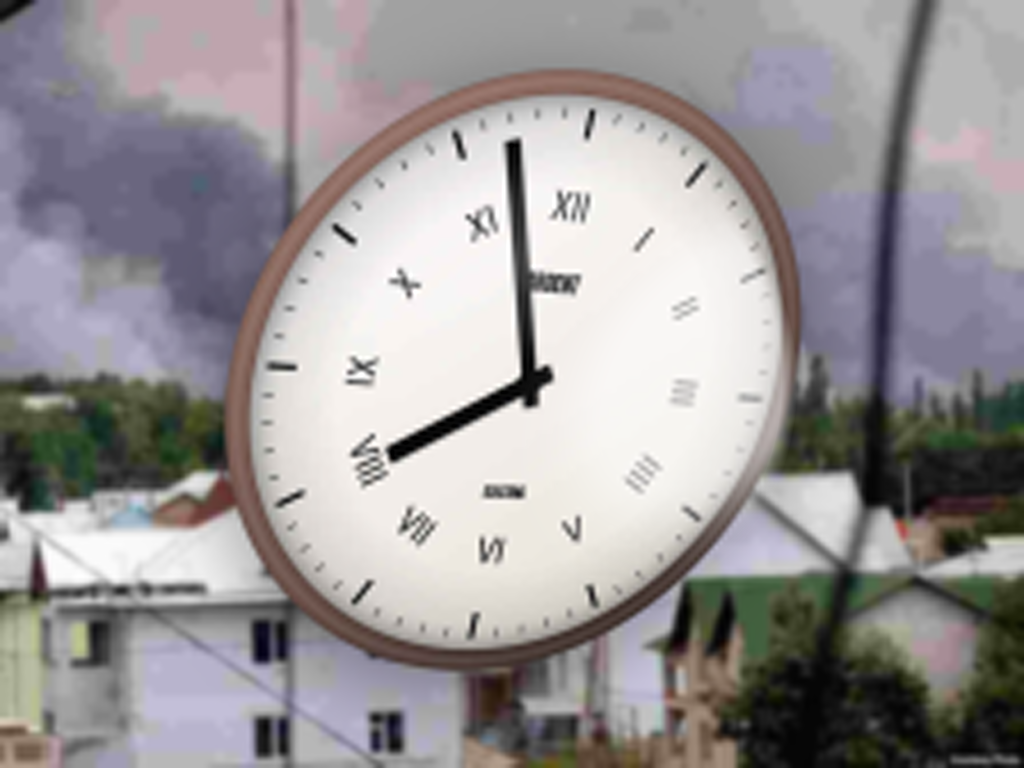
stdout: 7:57
